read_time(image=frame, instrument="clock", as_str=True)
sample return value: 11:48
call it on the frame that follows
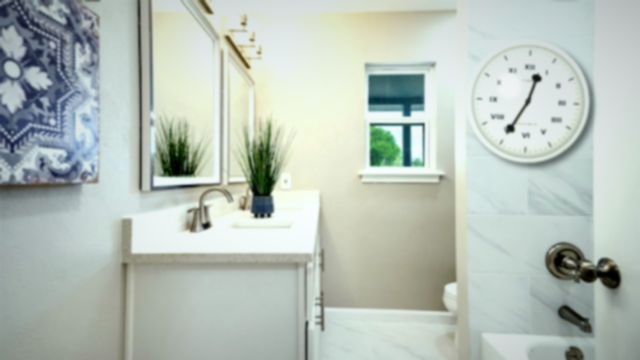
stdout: 12:35
